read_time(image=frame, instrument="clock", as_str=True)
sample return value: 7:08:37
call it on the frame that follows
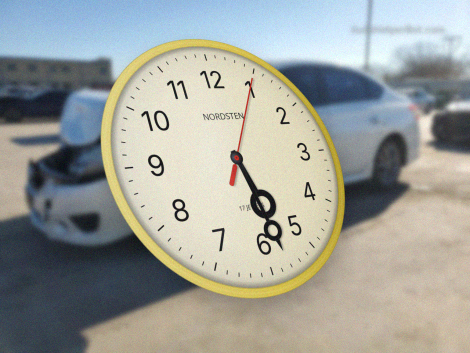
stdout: 5:28:05
